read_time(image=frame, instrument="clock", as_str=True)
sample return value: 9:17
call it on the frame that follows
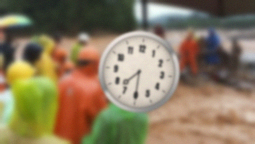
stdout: 7:30
